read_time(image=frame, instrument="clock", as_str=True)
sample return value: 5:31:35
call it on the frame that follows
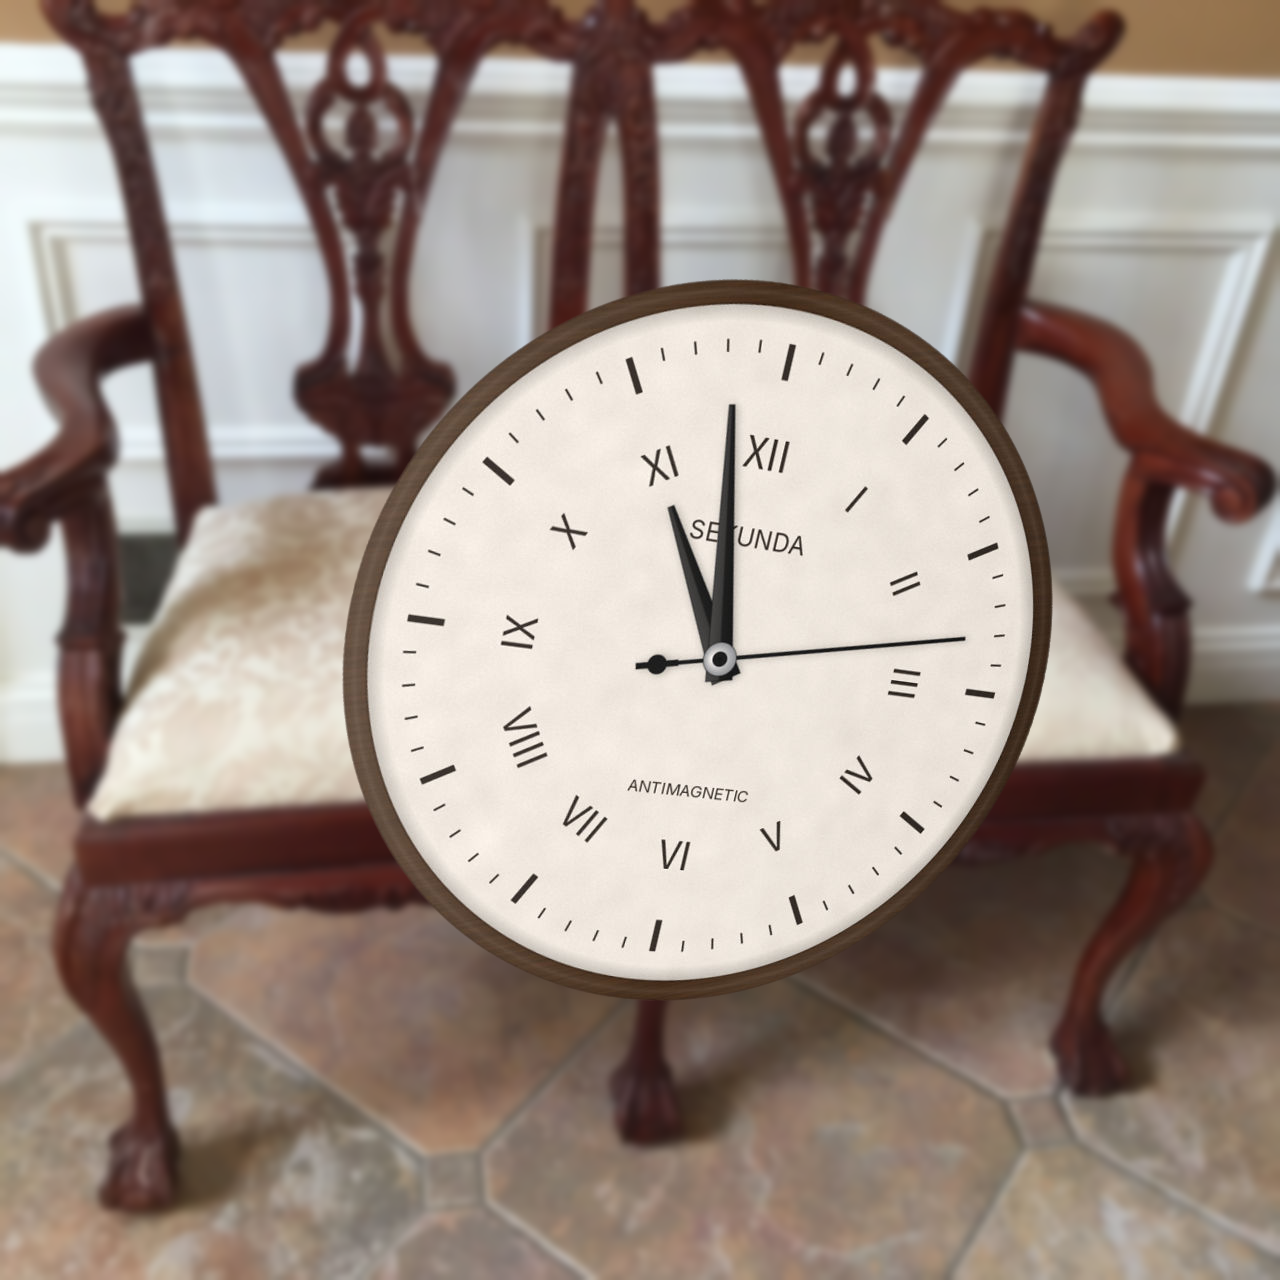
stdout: 10:58:13
